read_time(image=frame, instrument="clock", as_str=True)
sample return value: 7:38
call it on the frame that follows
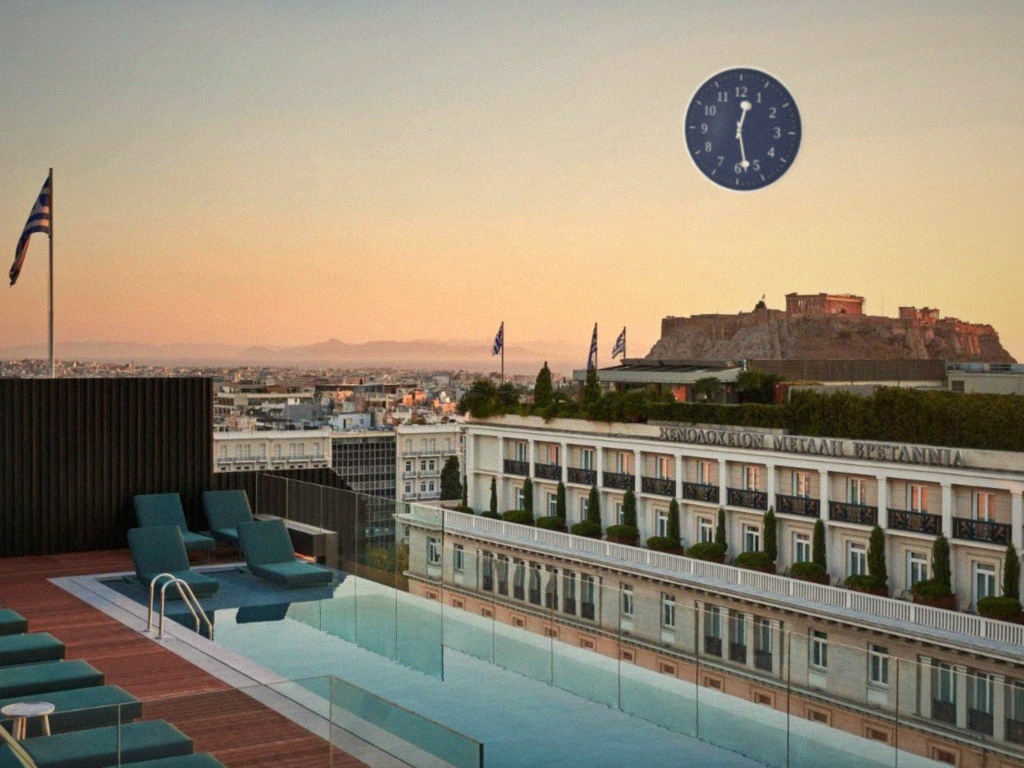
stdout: 12:28
